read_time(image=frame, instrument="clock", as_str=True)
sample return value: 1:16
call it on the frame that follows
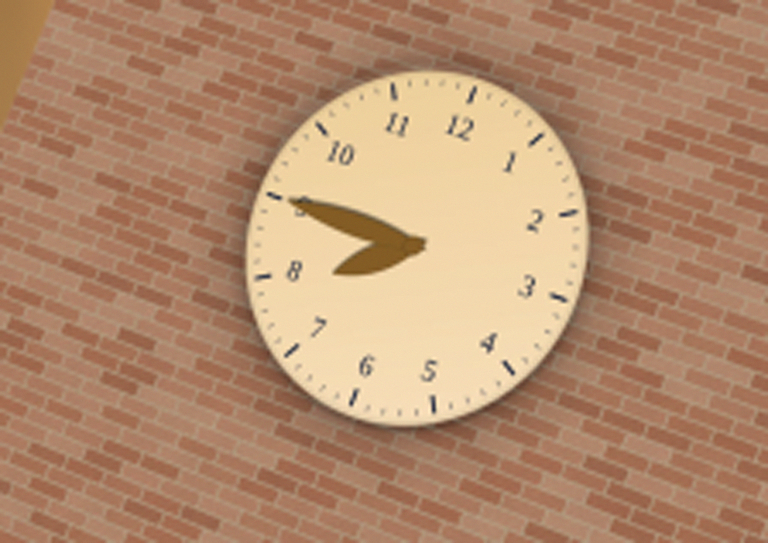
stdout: 7:45
